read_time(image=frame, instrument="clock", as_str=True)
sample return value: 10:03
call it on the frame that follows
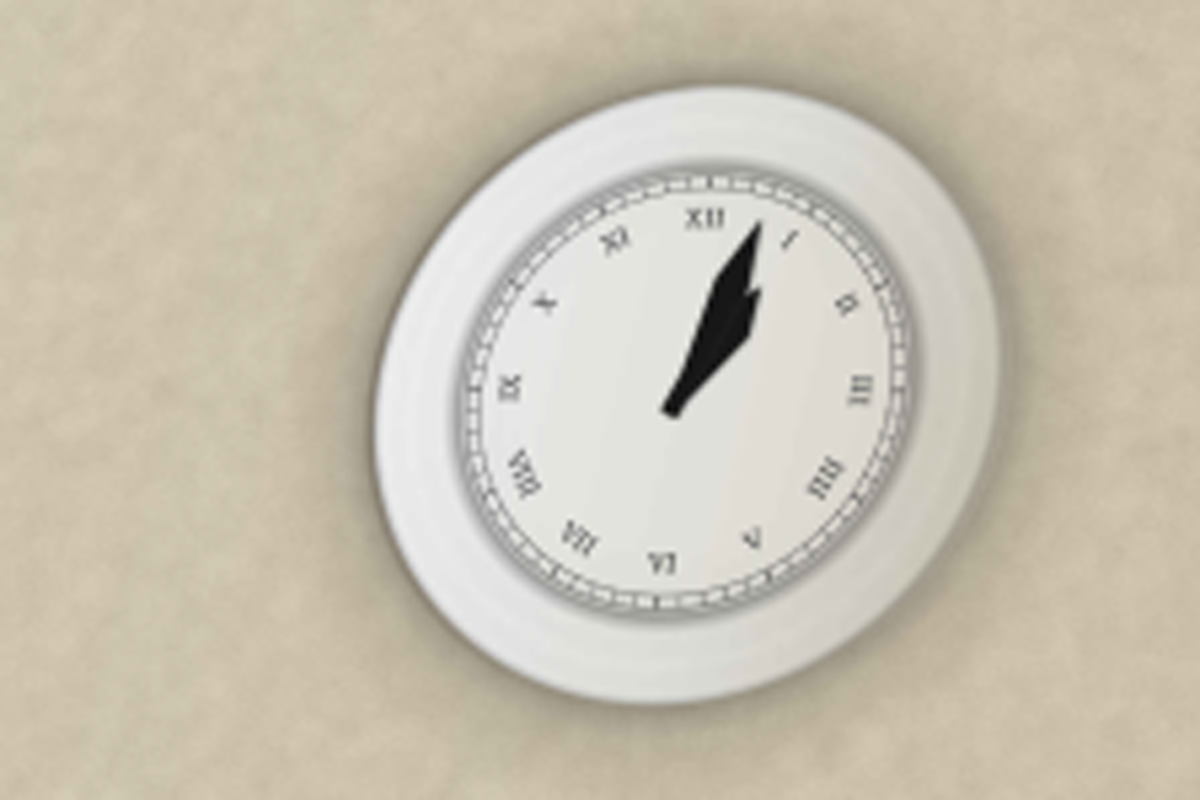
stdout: 1:03
